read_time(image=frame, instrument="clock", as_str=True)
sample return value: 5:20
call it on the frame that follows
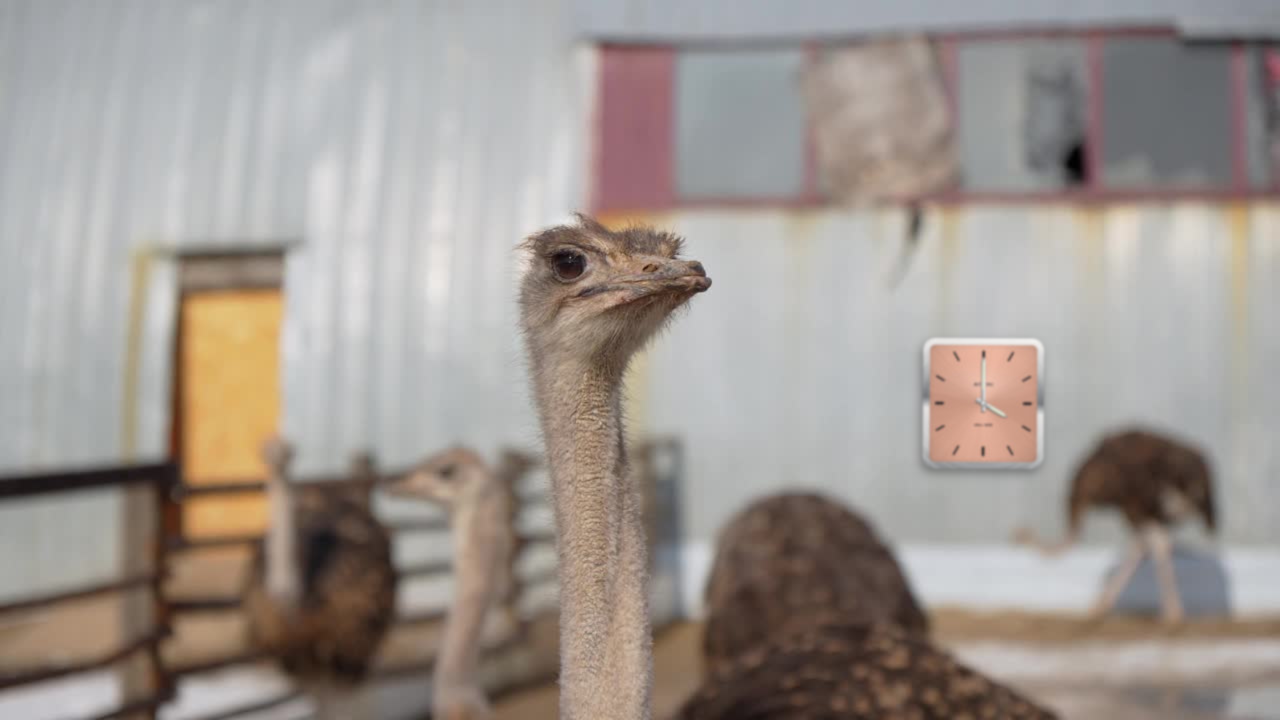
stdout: 4:00
